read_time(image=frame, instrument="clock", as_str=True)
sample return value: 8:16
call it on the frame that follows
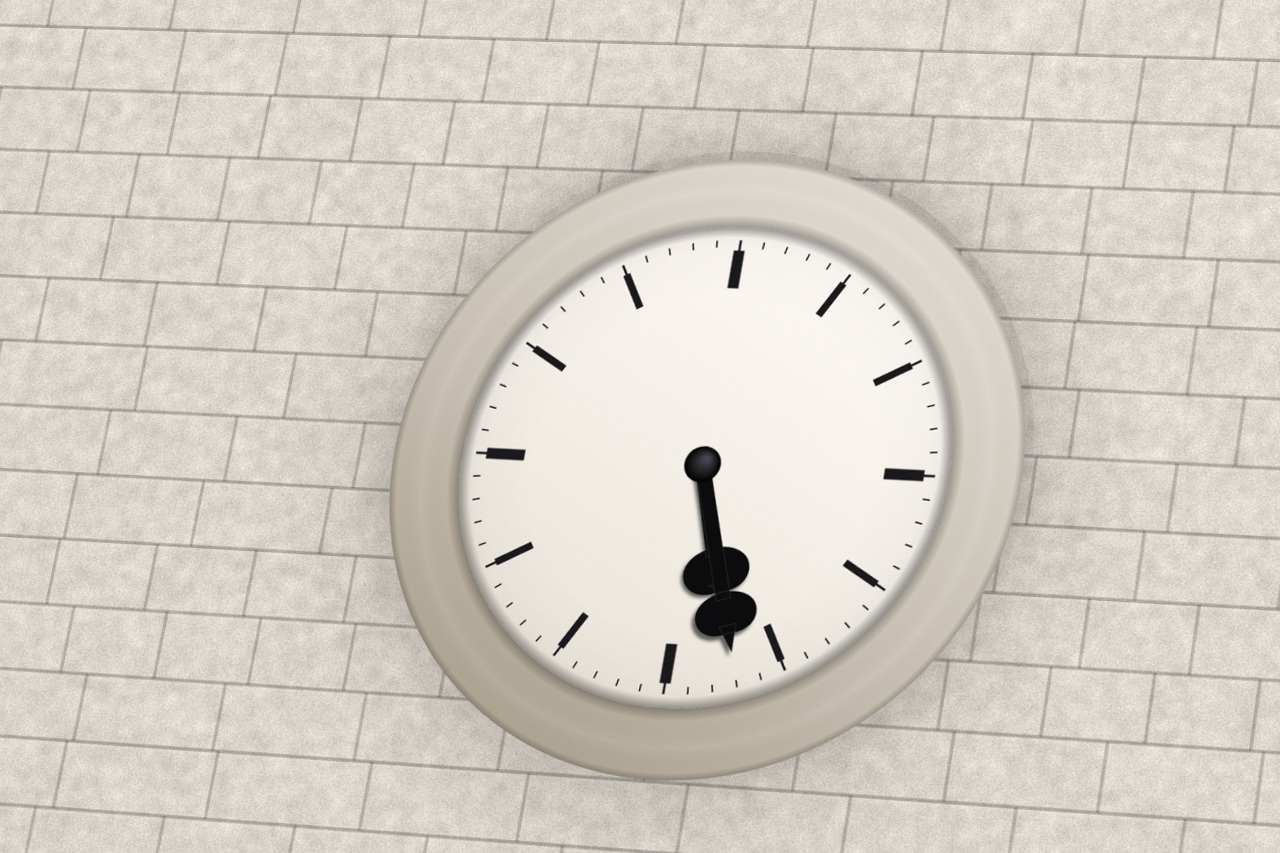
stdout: 5:27
